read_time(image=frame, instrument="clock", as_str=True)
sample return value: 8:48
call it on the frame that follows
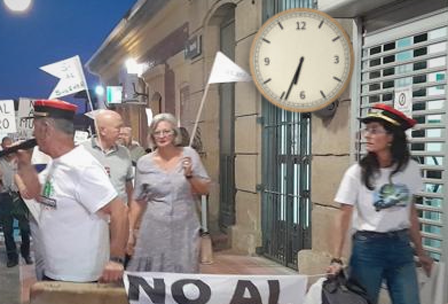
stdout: 6:34
